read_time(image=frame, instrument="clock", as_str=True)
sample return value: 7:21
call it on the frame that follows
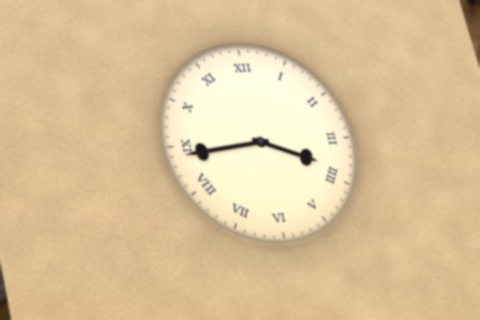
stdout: 3:44
